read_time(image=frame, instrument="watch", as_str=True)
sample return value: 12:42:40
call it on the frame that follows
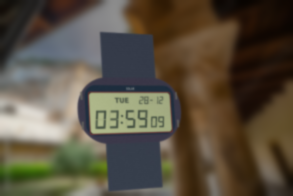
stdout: 3:59:09
